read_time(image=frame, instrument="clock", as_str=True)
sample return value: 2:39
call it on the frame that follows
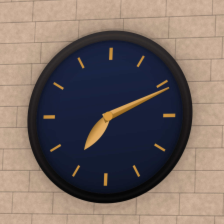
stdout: 7:11
